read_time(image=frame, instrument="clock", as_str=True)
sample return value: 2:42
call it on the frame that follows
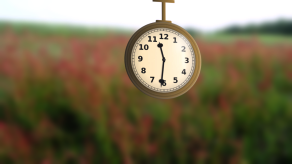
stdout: 11:31
